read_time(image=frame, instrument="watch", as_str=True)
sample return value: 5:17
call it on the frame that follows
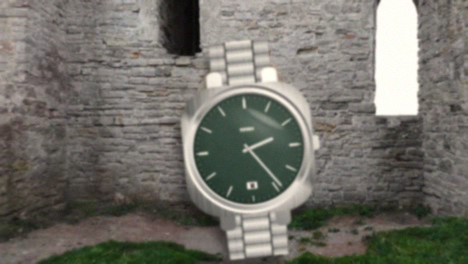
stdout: 2:24
